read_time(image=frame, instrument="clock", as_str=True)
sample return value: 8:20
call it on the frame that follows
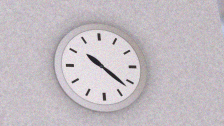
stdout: 10:22
